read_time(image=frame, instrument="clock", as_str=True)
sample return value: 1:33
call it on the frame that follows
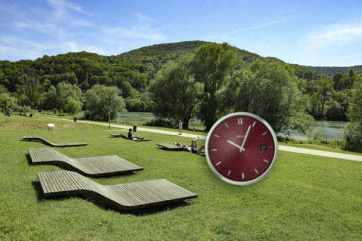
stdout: 10:04
